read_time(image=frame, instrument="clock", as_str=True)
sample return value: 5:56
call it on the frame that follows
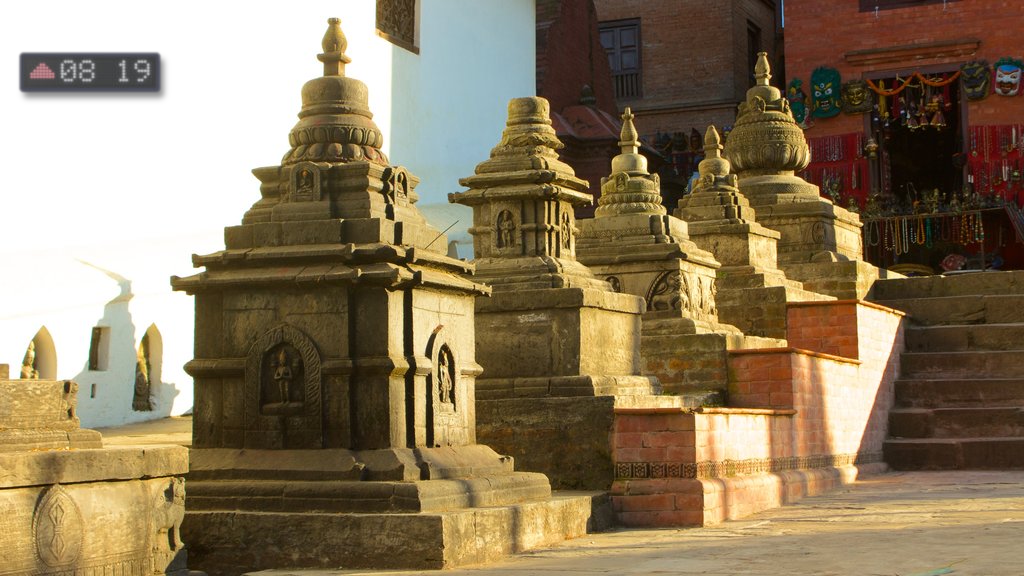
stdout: 8:19
